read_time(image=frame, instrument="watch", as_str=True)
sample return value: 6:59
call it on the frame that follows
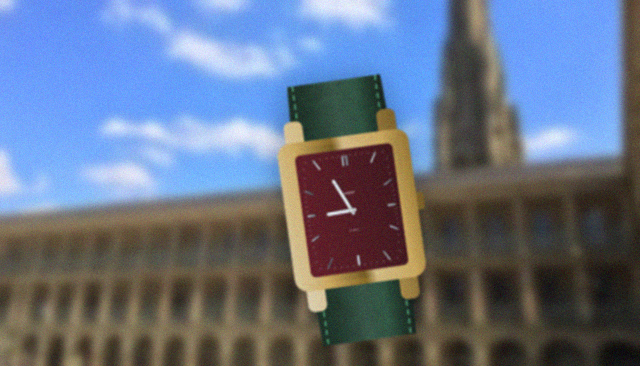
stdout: 8:56
